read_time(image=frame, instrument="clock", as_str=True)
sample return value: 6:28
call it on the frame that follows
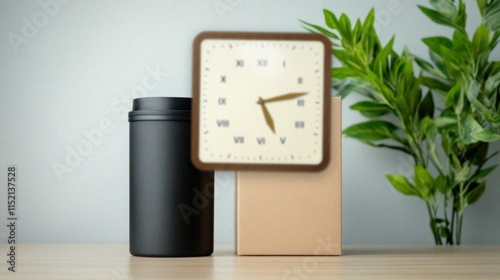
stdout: 5:13
